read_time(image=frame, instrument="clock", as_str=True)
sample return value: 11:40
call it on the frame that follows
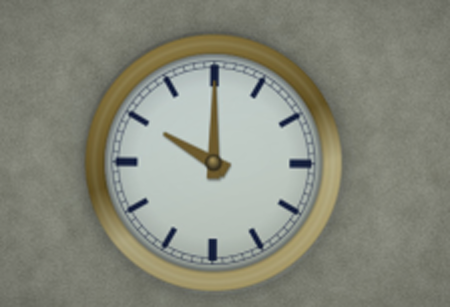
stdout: 10:00
